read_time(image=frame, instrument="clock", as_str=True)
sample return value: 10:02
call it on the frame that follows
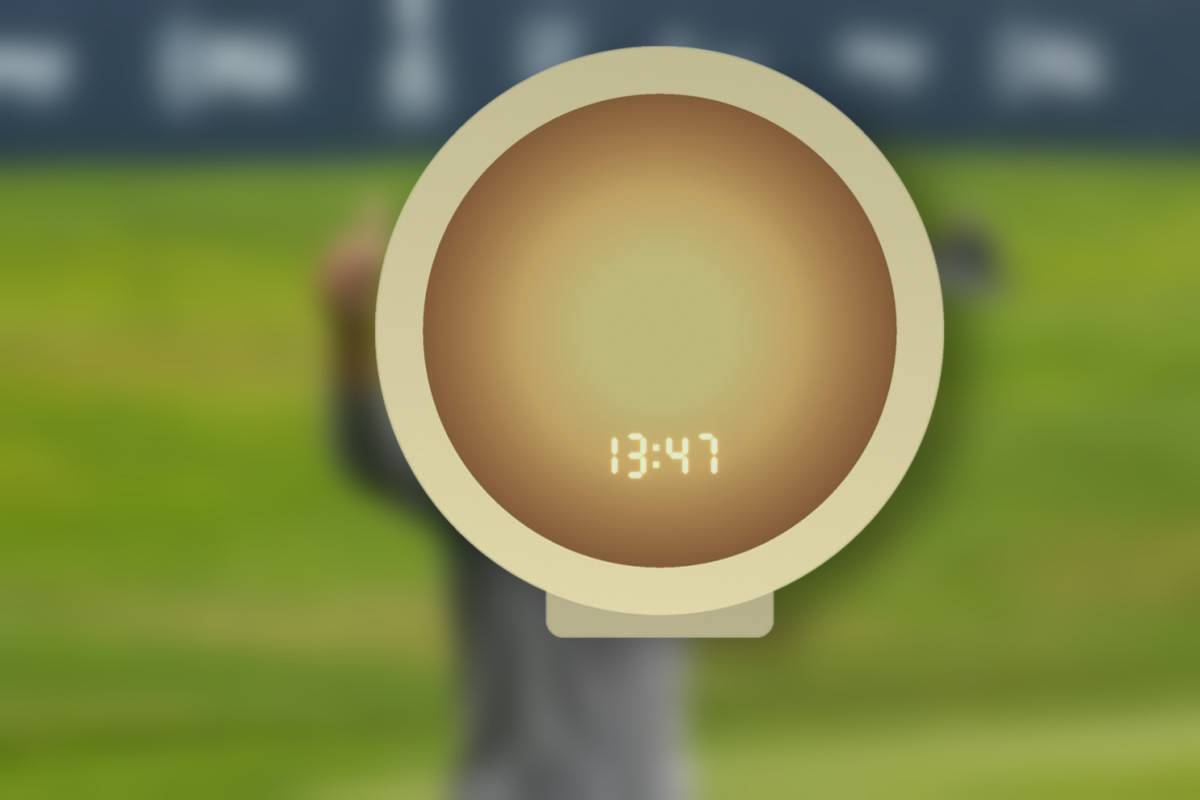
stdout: 13:47
